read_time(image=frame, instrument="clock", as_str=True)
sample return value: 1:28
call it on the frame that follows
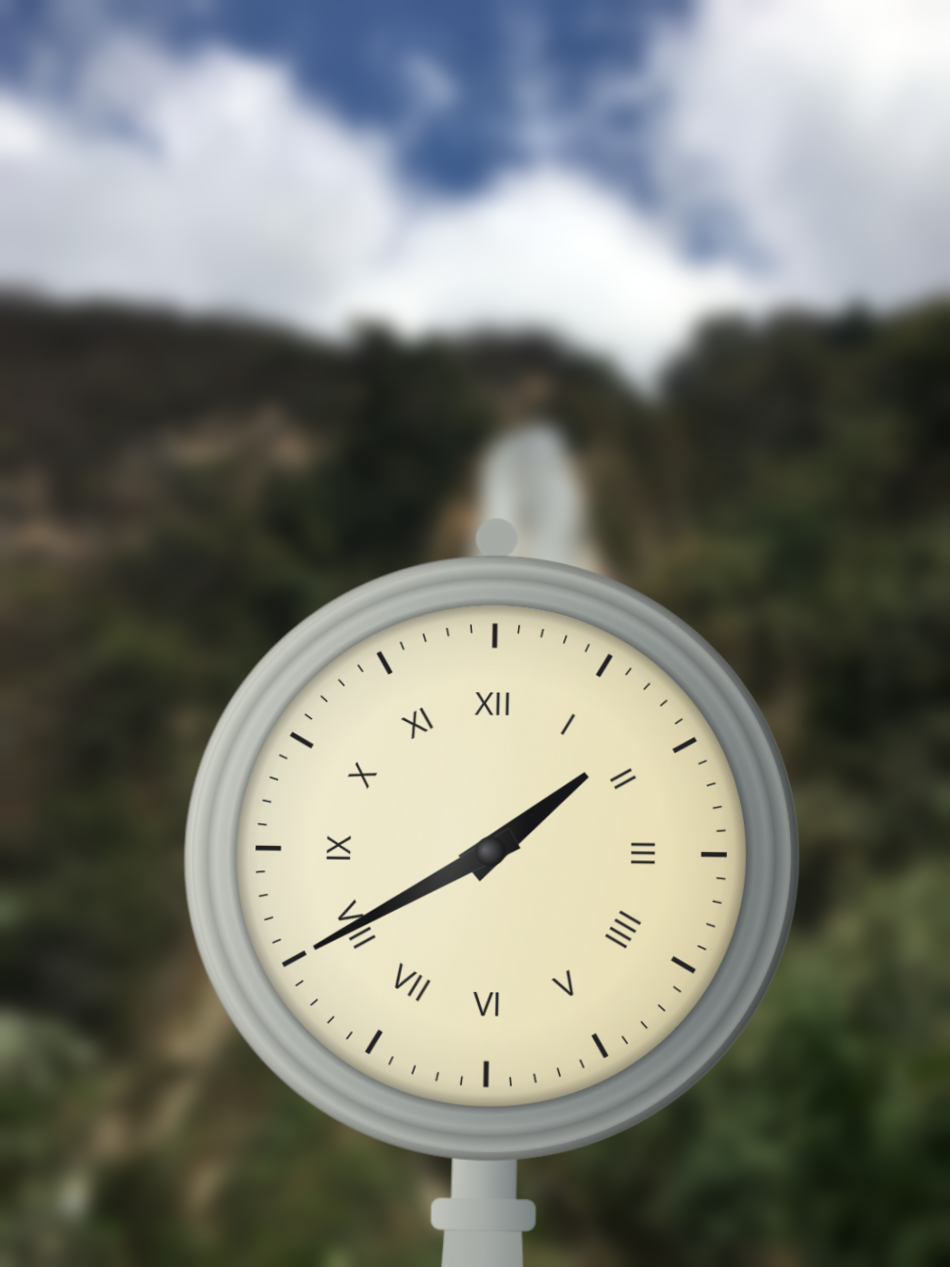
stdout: 1:40
